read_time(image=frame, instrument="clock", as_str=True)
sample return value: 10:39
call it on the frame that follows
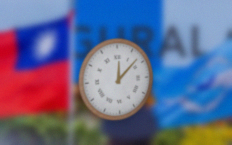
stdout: 12:08
